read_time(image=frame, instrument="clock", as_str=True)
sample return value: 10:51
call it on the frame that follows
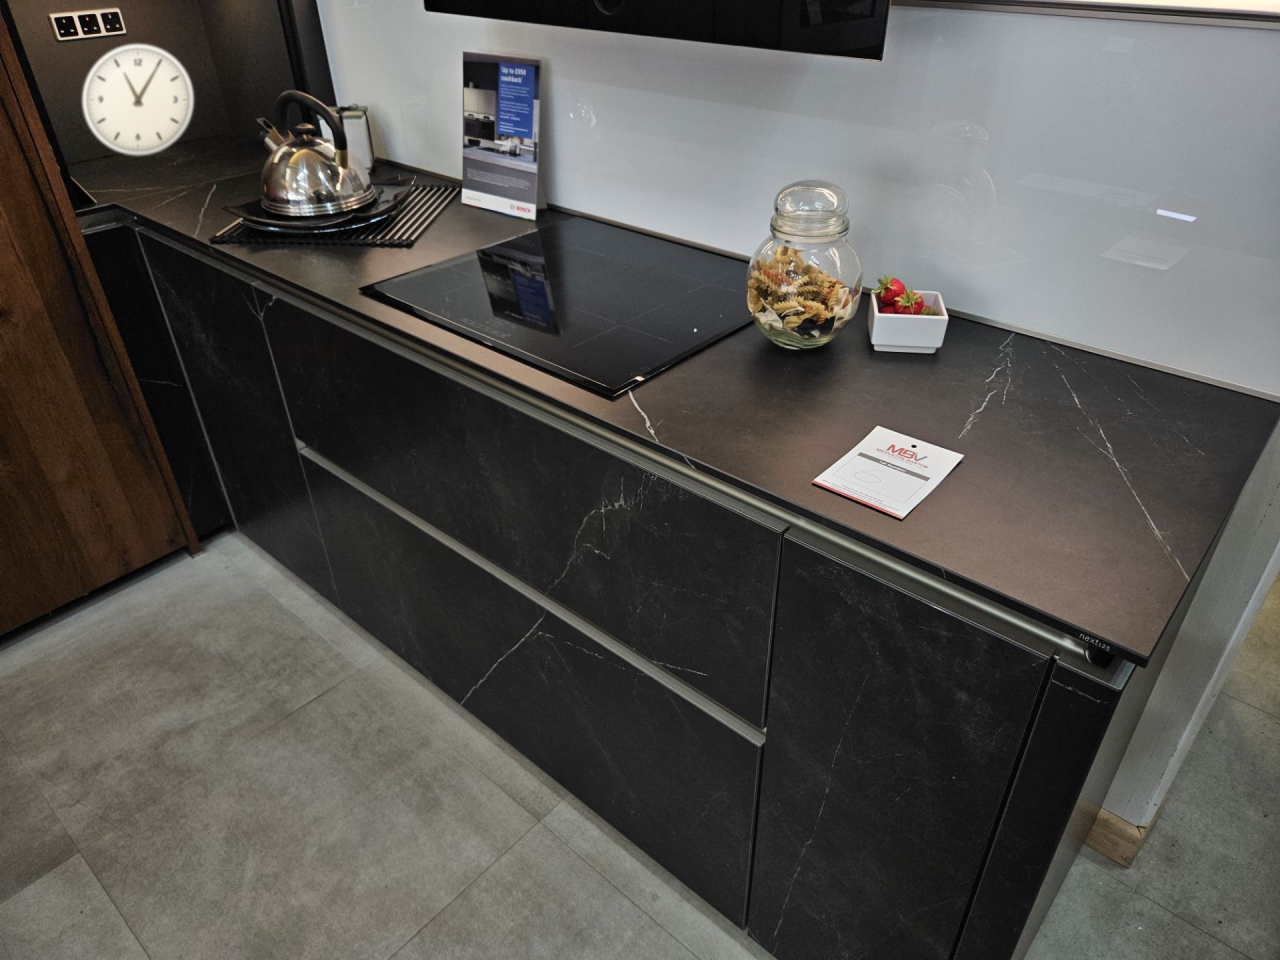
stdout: 11:05
